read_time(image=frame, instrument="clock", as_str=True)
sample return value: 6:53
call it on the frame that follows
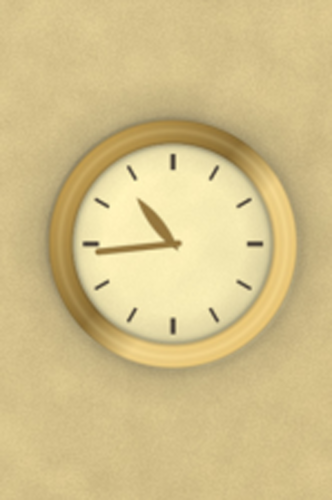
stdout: 10:44
